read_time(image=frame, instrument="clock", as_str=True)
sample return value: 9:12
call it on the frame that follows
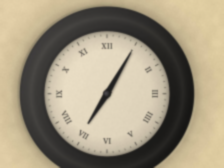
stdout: 7:05
